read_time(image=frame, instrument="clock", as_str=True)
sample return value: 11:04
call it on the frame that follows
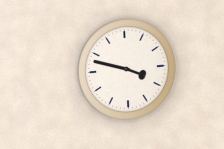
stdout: 3:48
